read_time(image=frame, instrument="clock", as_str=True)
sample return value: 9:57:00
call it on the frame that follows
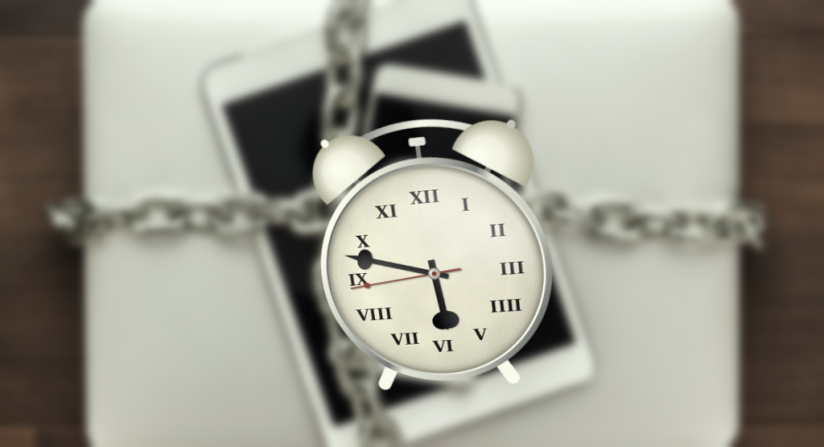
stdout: 5:47:44
